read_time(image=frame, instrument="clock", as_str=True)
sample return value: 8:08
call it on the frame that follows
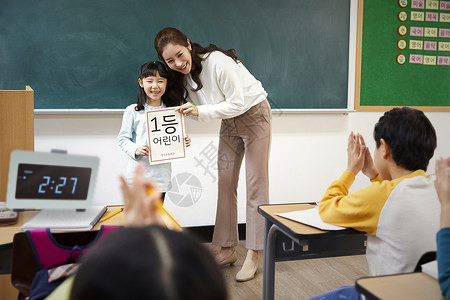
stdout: 2:27
